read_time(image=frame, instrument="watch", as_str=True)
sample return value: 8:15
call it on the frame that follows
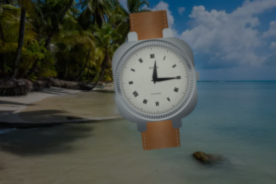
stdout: 12:15
